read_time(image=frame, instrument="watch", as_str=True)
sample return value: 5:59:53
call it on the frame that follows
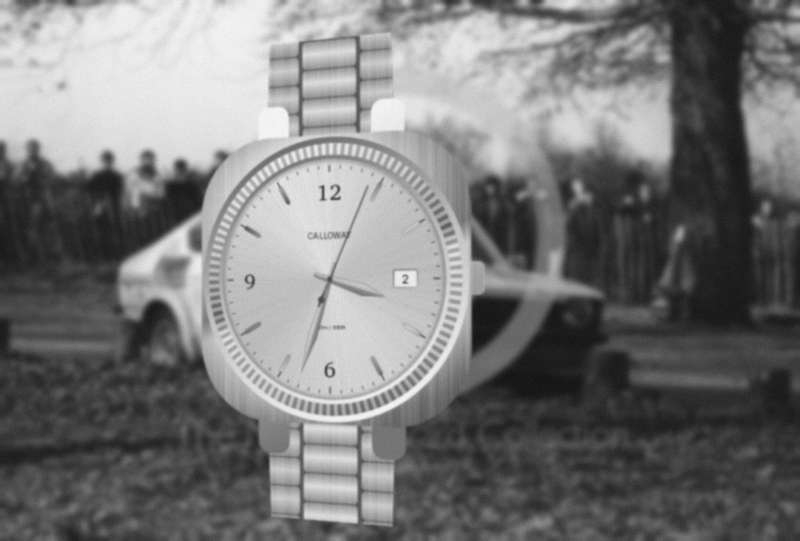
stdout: 3:33:04
